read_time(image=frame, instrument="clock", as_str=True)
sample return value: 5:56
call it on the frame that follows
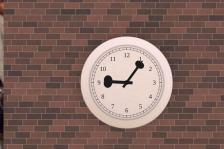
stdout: 9:06
